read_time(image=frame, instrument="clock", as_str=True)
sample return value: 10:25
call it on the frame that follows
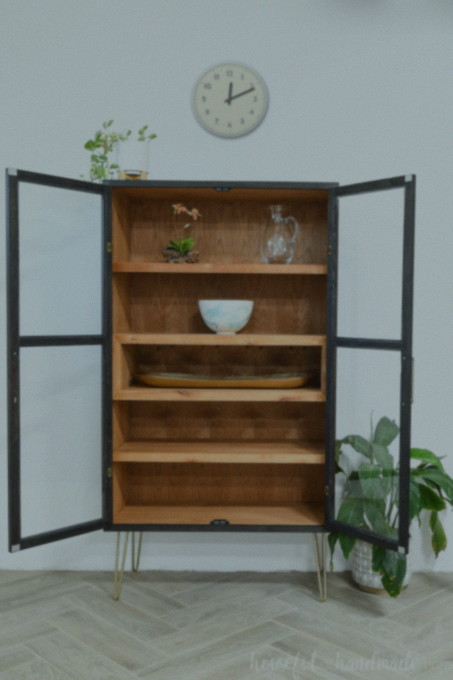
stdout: 12:11
